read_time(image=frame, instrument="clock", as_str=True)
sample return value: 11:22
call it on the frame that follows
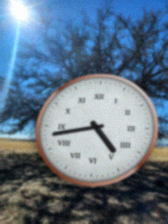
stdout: 4:43
